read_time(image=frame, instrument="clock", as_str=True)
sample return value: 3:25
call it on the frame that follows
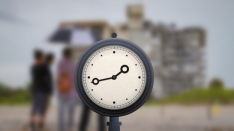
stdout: 1:43
